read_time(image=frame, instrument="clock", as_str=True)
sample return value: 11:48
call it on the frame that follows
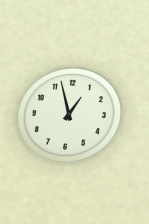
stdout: 12:57
